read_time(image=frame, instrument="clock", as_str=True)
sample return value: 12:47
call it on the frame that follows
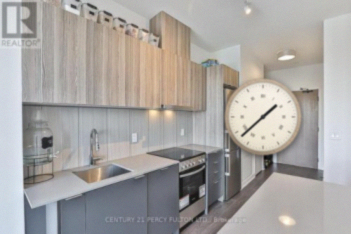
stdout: 1:38
